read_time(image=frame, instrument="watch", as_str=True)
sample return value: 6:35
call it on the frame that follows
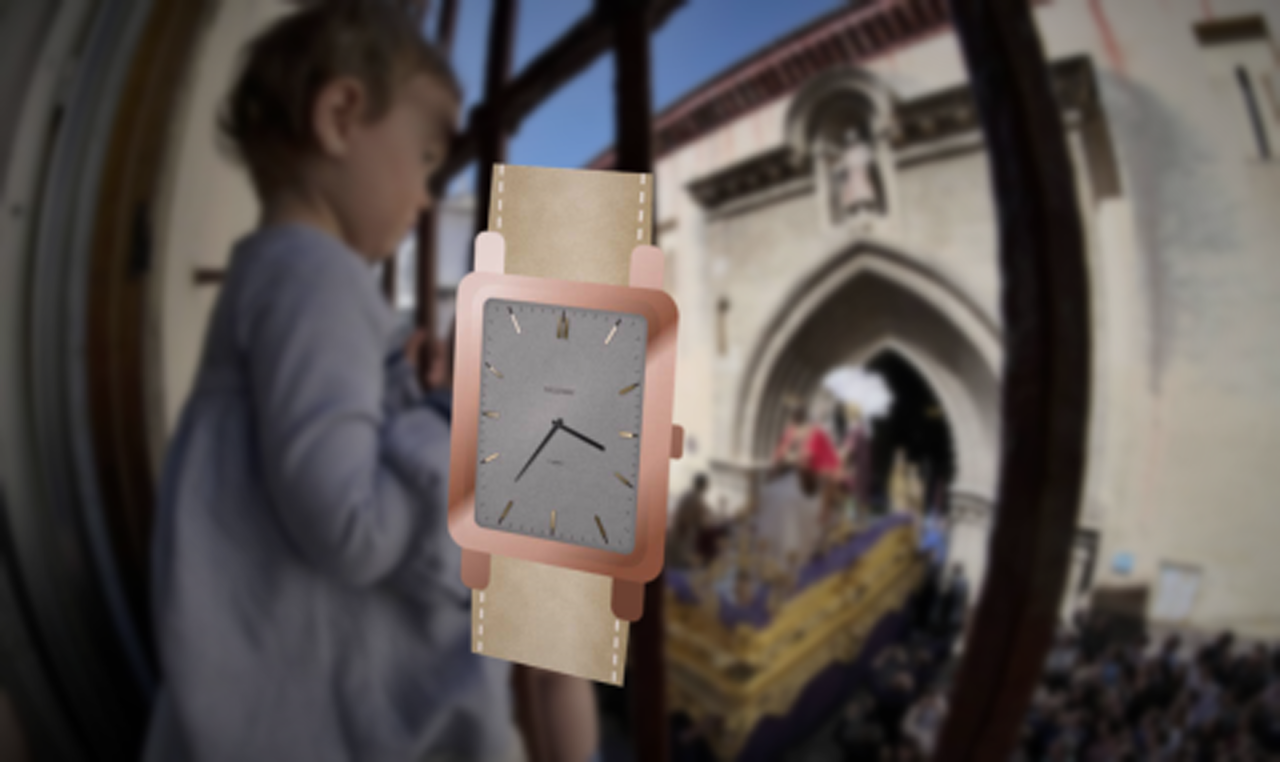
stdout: 3:36
